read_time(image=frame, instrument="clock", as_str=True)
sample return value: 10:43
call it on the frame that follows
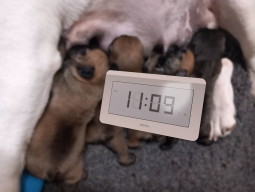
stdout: 11:09
